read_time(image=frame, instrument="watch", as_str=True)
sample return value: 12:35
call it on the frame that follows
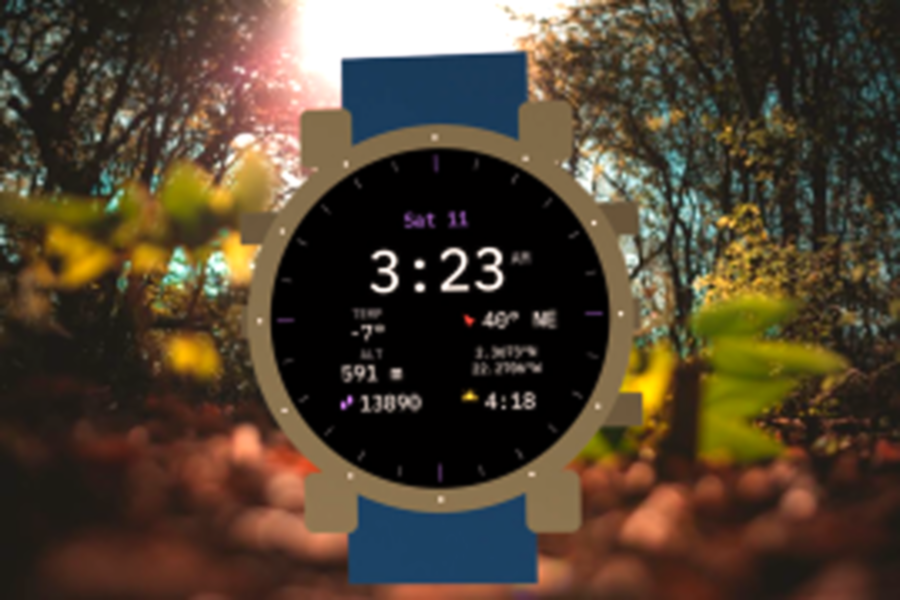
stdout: 3:23
